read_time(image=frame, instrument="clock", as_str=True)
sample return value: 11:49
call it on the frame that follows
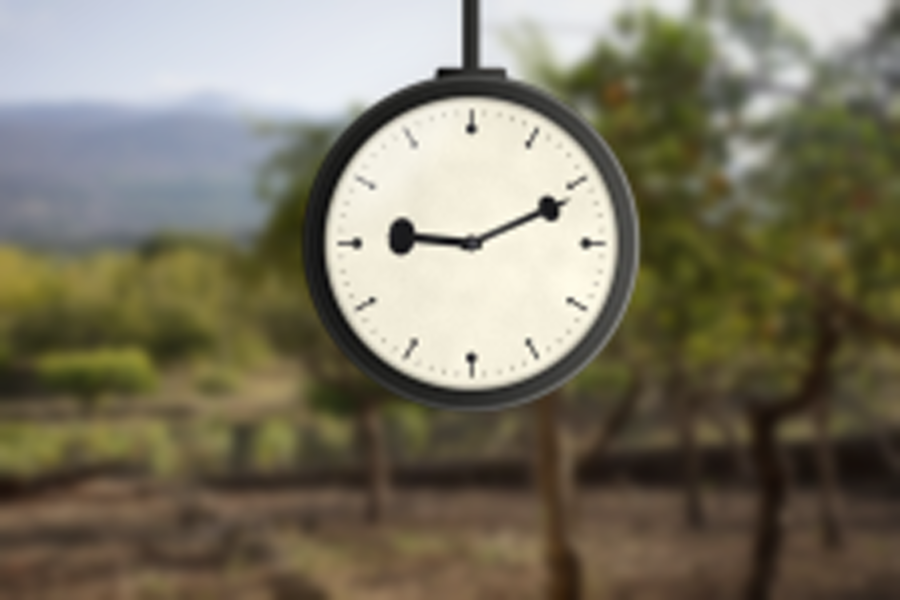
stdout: 9:11
